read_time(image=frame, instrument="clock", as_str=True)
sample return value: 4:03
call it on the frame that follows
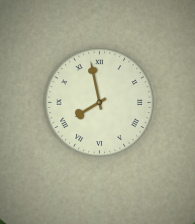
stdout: 7:58
